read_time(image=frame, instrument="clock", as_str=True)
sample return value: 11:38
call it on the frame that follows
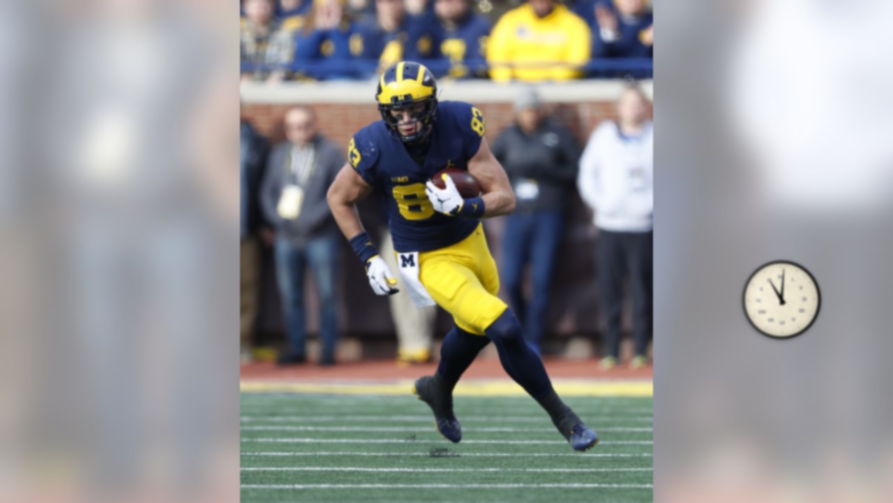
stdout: 11:01
